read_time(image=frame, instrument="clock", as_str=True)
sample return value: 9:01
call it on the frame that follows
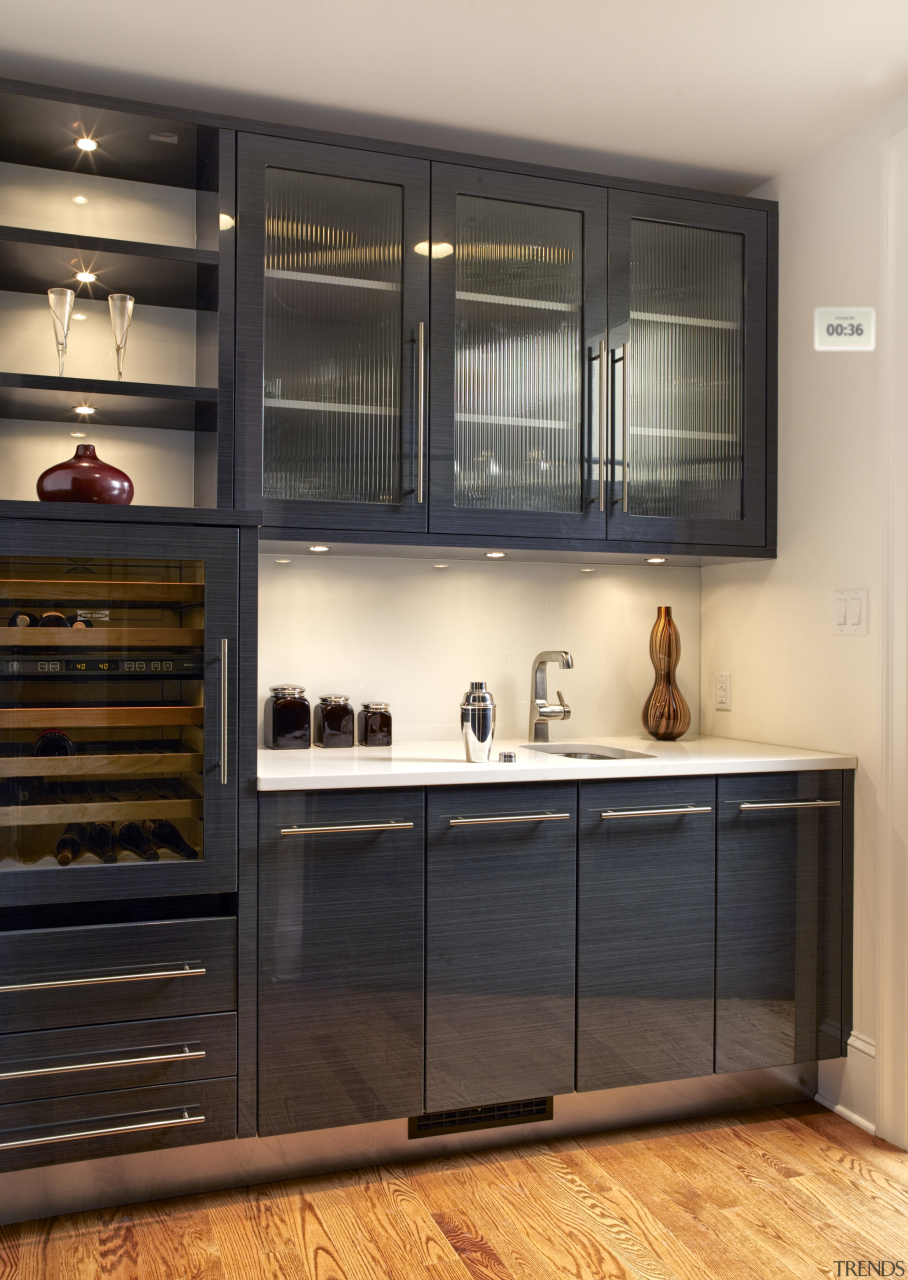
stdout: 0:36
